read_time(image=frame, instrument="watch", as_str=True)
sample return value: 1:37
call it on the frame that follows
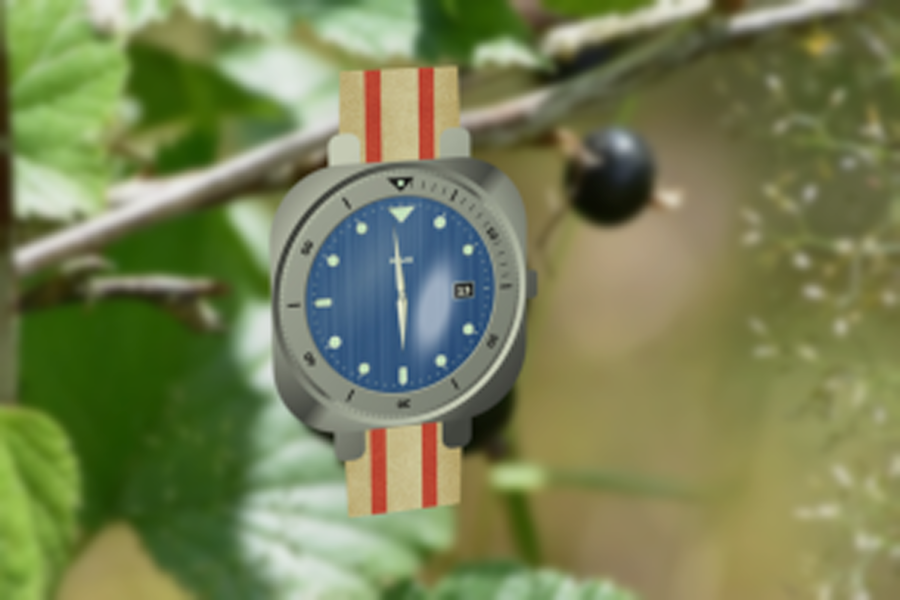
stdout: 5:59
